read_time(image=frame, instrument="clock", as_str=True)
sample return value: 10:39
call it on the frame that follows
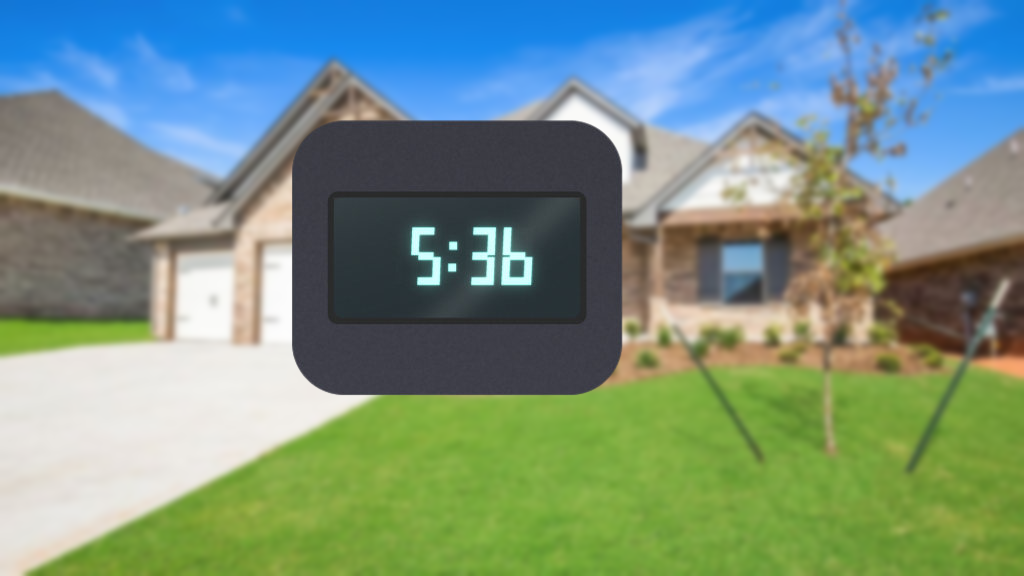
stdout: 5:36
